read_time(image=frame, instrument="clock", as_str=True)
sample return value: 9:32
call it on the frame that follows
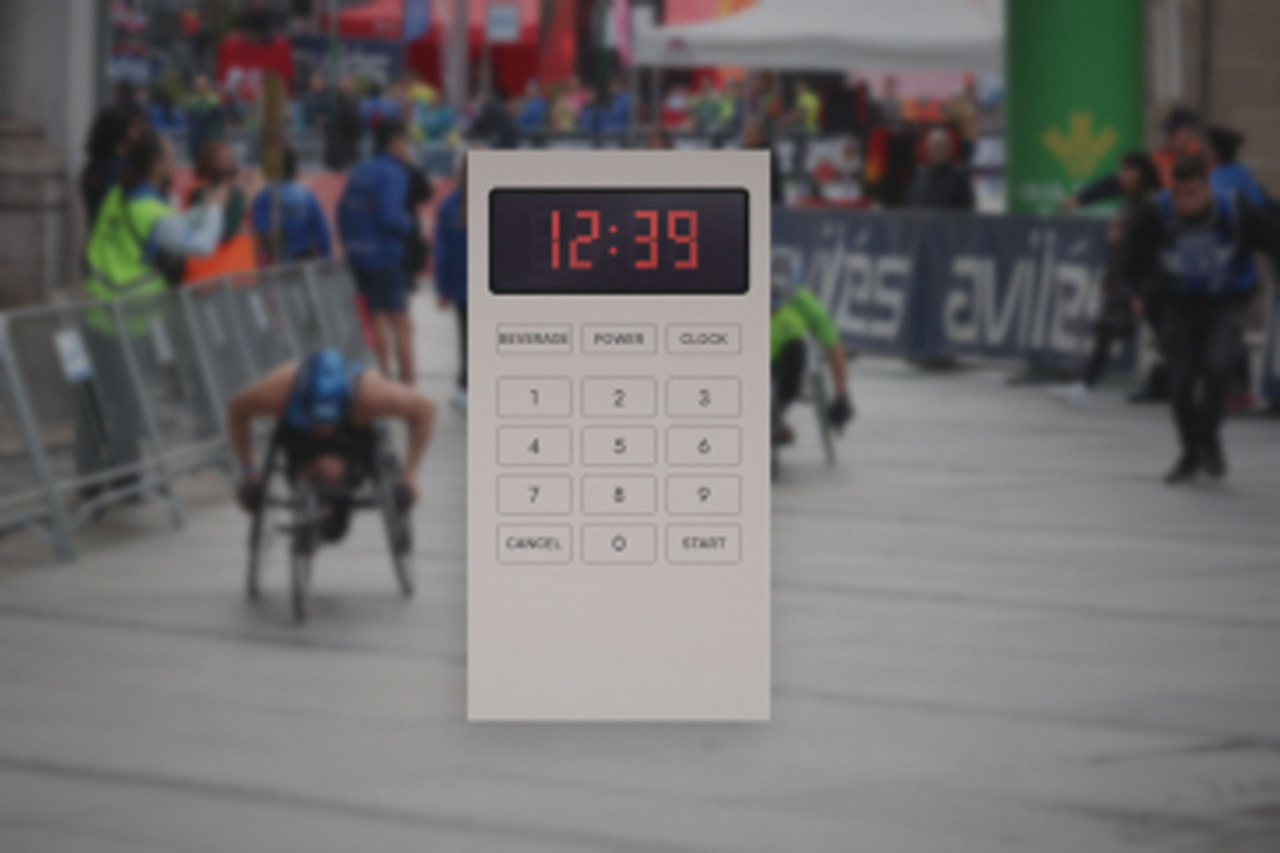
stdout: 12:39
